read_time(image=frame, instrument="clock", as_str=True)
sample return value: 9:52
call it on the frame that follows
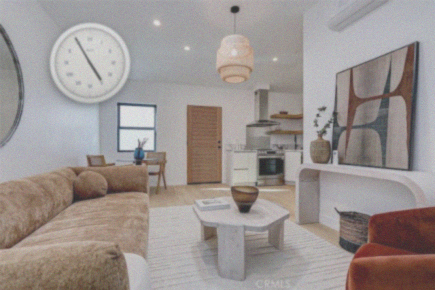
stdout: 4:55
